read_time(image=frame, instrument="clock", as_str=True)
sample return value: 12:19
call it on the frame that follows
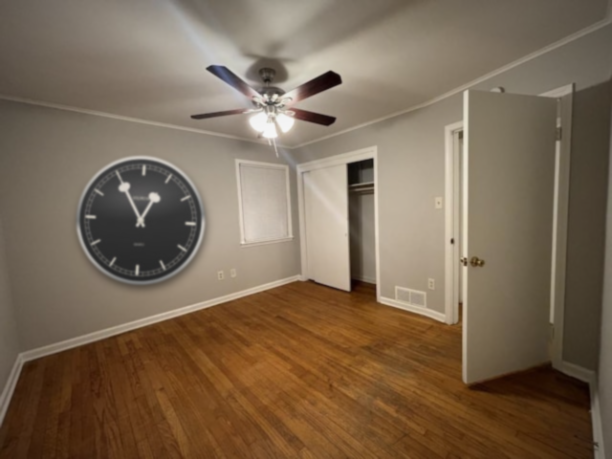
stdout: 12:55
